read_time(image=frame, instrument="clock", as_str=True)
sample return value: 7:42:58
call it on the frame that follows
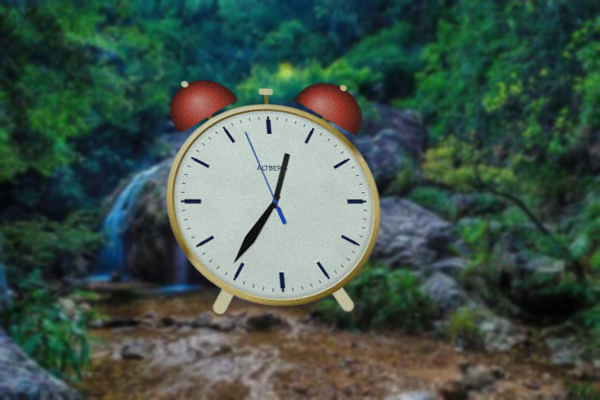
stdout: 12:35:57
